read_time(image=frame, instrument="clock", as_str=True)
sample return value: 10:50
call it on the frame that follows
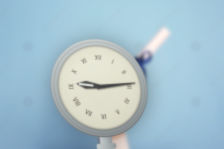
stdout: 9:14
